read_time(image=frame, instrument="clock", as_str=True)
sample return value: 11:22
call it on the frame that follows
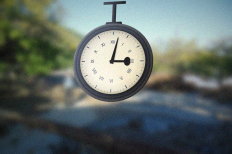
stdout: 3:02
